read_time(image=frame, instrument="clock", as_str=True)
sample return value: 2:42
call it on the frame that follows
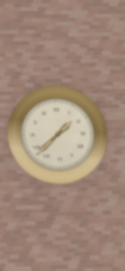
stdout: 1:38
